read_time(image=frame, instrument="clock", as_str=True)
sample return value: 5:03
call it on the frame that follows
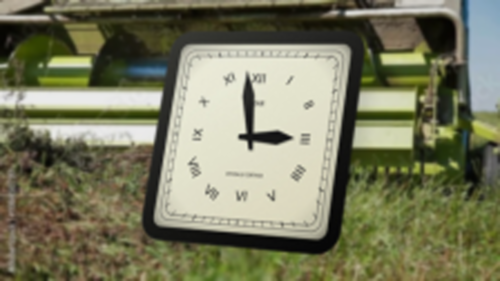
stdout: 2:58
